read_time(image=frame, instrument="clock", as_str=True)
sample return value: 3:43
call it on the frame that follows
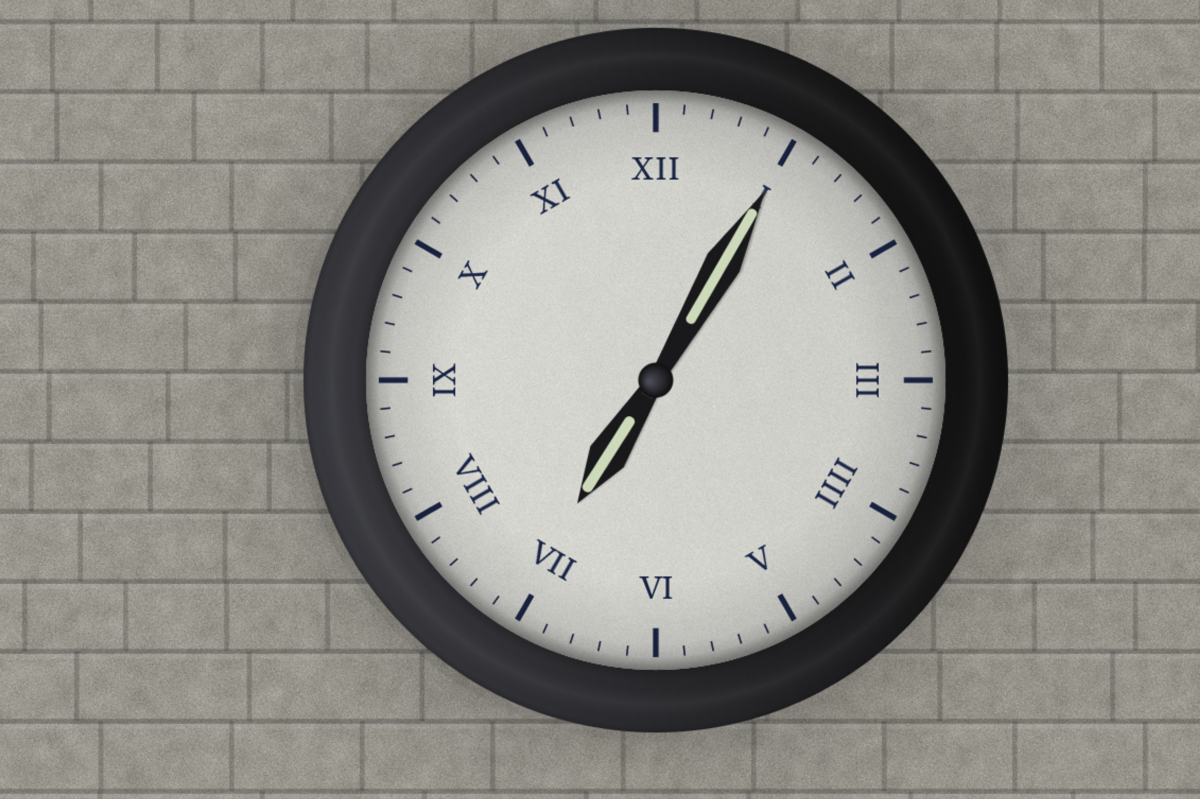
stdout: 7:05
